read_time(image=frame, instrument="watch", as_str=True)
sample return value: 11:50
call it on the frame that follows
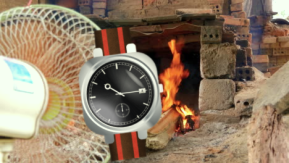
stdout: 10:15
